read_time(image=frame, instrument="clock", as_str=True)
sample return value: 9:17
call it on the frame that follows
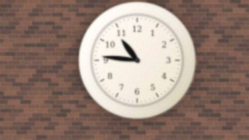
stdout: 10:46
